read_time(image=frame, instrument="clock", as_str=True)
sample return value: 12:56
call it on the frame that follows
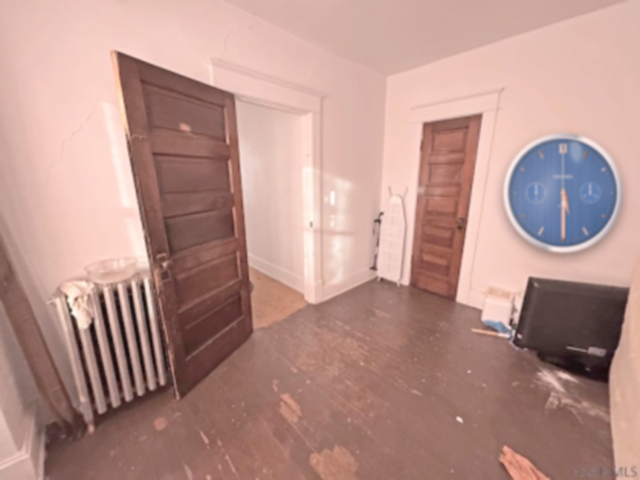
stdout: 5:30
